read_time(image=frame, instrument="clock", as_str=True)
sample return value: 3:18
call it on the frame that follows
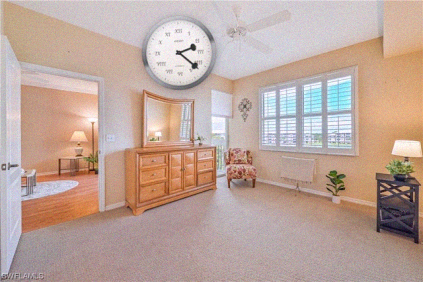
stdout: 2:22
